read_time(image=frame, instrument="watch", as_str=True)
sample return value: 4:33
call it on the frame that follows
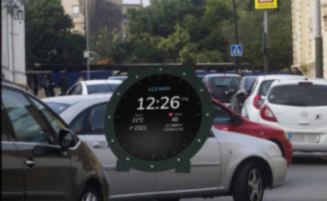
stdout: 12:26
